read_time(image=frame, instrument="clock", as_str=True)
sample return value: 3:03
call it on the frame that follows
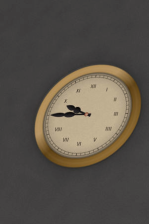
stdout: 9:45
